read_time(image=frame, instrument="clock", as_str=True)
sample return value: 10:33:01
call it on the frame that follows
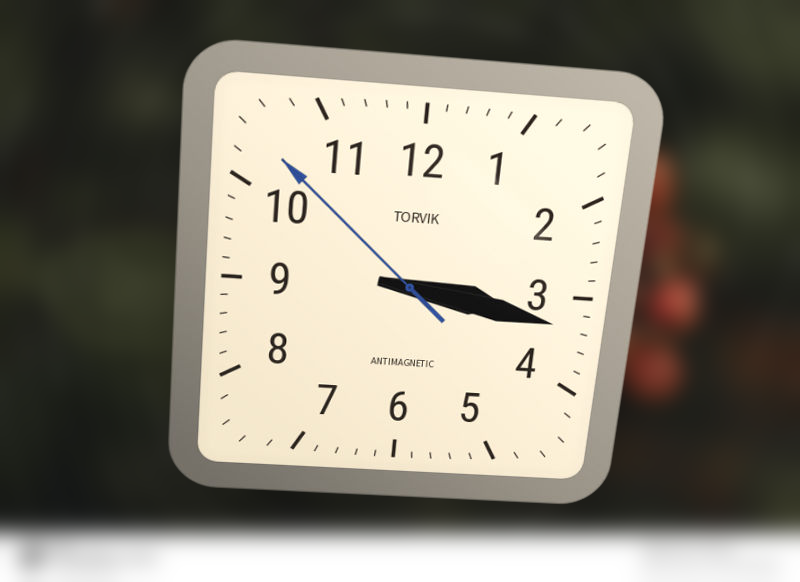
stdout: 3:16:52
